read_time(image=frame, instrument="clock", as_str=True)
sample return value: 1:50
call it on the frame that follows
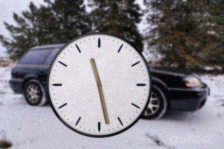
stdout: 11:28
